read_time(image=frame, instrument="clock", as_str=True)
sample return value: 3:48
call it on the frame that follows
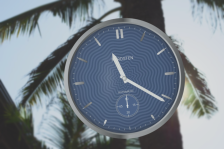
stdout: 11:21
